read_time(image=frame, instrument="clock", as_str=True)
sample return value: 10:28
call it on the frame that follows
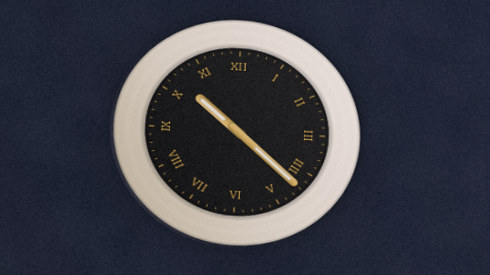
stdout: 10:22
